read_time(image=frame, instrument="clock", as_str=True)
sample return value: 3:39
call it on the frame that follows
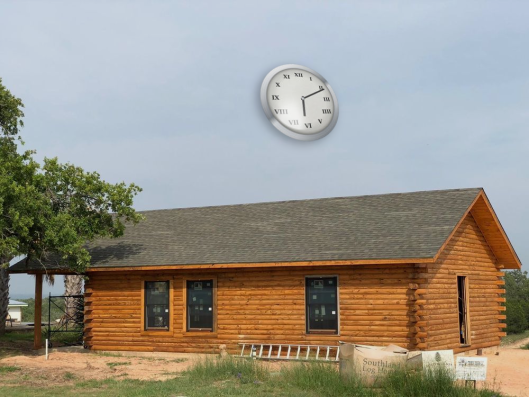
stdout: 6:11
